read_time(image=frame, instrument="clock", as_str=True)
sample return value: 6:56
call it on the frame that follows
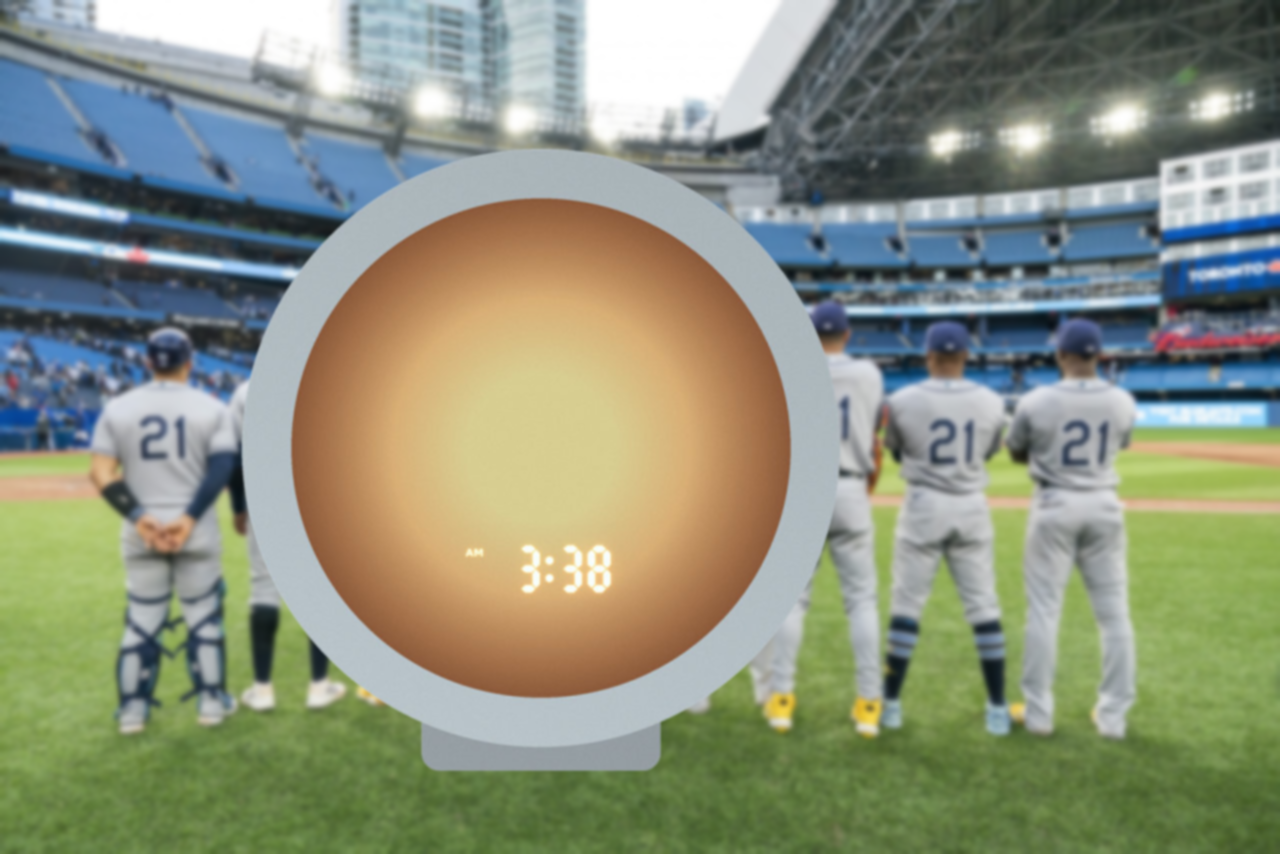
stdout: 3:38
